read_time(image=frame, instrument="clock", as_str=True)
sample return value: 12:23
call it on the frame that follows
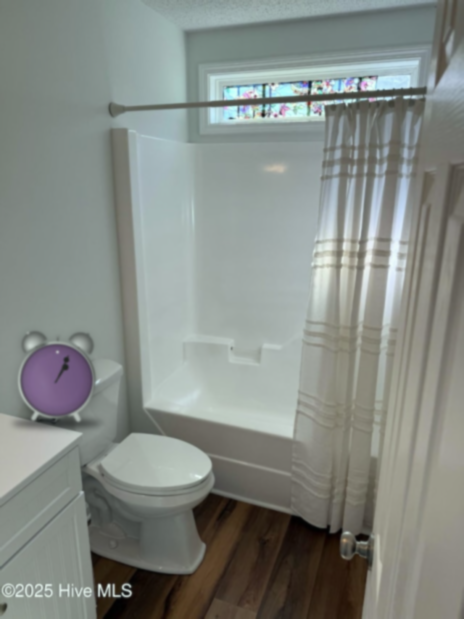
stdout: 1:04
